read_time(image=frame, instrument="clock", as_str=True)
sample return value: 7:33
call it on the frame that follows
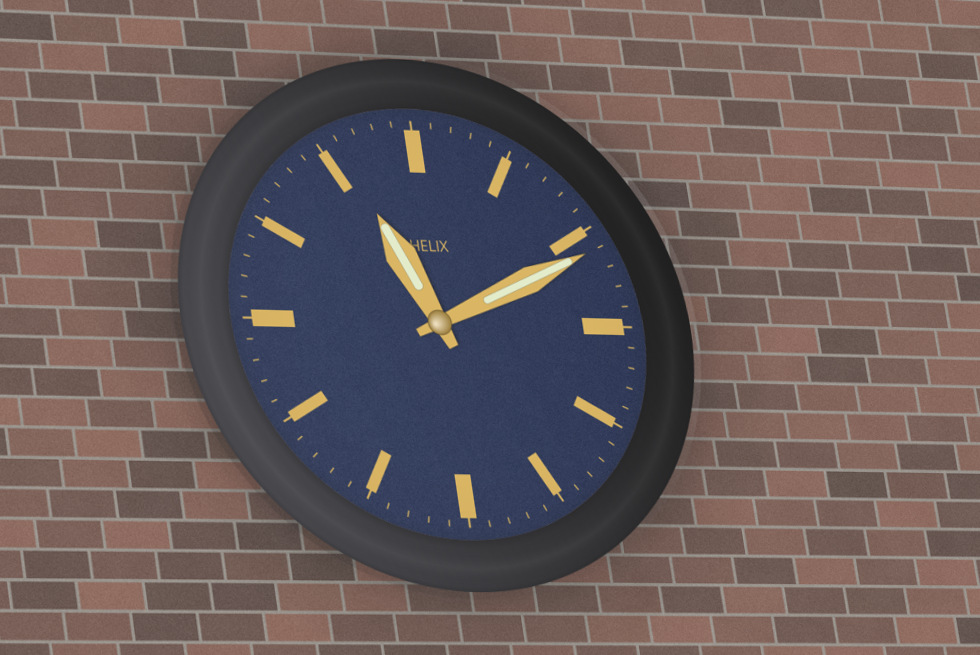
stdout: 11:11
